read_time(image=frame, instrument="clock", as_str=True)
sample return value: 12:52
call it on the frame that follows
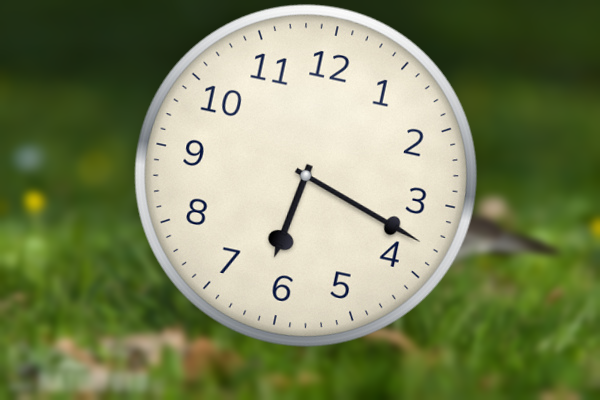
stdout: 6:18
